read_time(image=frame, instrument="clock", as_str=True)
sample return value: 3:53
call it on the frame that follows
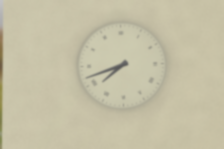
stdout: 7:42
